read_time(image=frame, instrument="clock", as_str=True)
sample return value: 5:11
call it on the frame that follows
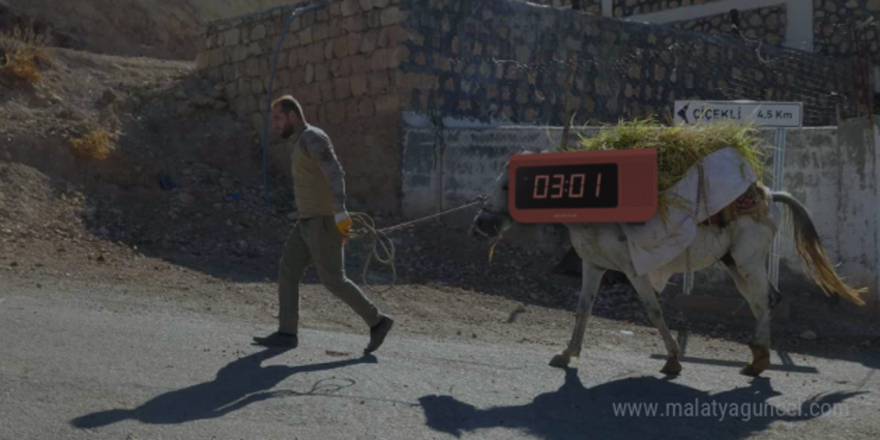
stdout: 3:01
